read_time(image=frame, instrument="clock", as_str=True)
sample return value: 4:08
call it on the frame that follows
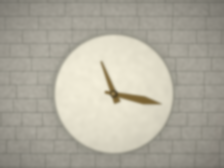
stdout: 11:17
